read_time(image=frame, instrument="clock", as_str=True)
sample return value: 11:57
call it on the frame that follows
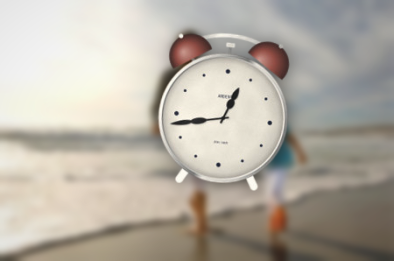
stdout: 12:43
